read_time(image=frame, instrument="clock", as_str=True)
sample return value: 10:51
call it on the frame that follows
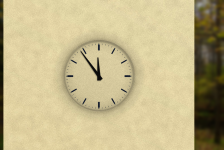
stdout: 11:54
